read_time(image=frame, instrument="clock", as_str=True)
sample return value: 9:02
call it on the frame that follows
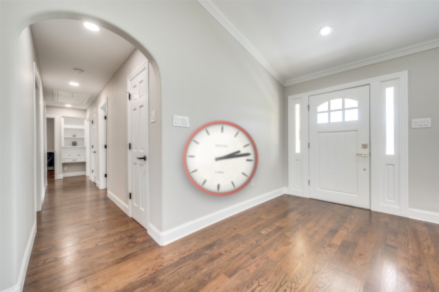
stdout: 2:13
